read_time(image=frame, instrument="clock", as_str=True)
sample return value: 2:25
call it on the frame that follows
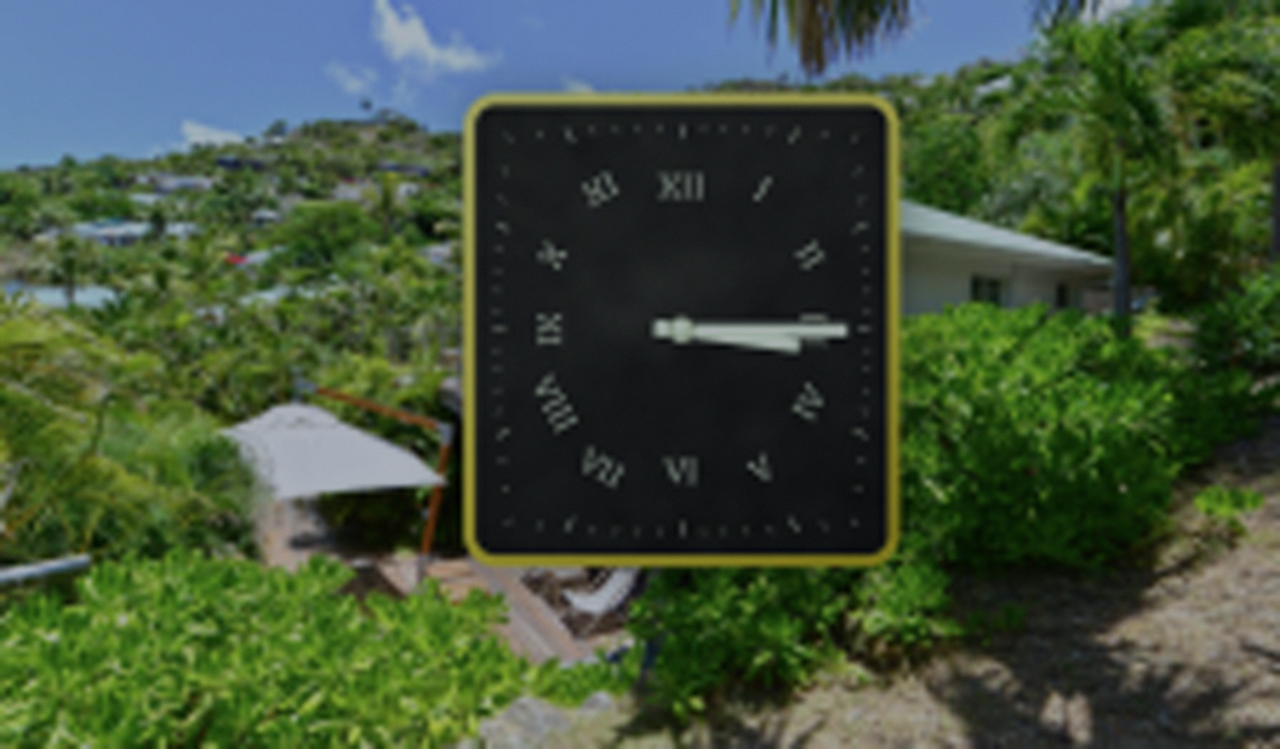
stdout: 3:15
